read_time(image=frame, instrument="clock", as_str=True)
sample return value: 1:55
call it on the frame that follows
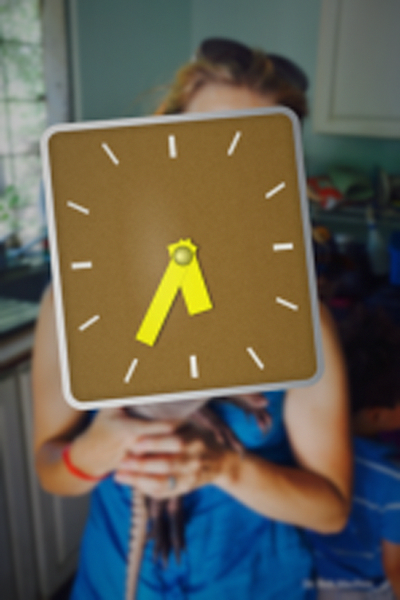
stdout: 5:35
